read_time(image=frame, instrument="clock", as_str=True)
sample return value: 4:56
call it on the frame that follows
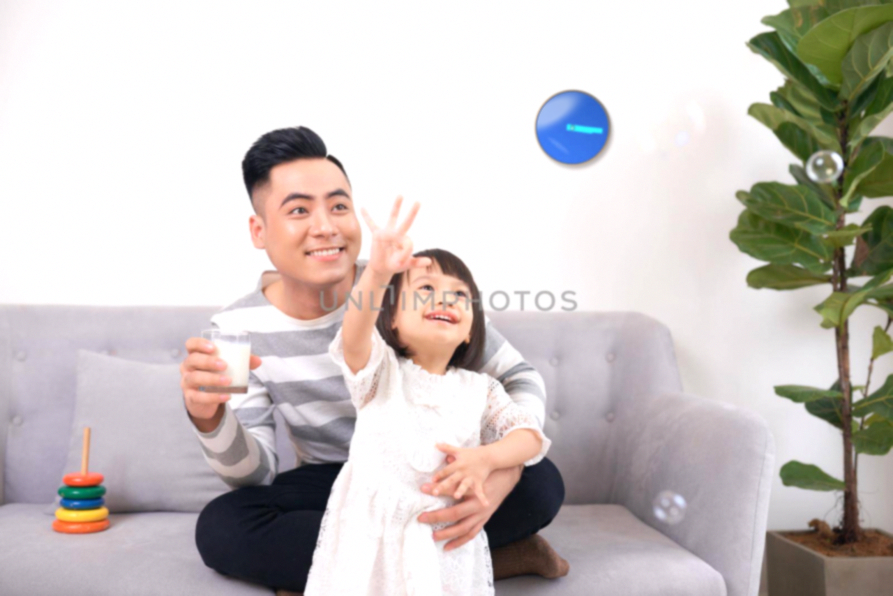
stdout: 3:16
